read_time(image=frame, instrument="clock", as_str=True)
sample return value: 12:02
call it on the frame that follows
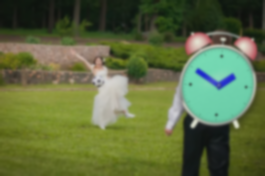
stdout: 1:50
